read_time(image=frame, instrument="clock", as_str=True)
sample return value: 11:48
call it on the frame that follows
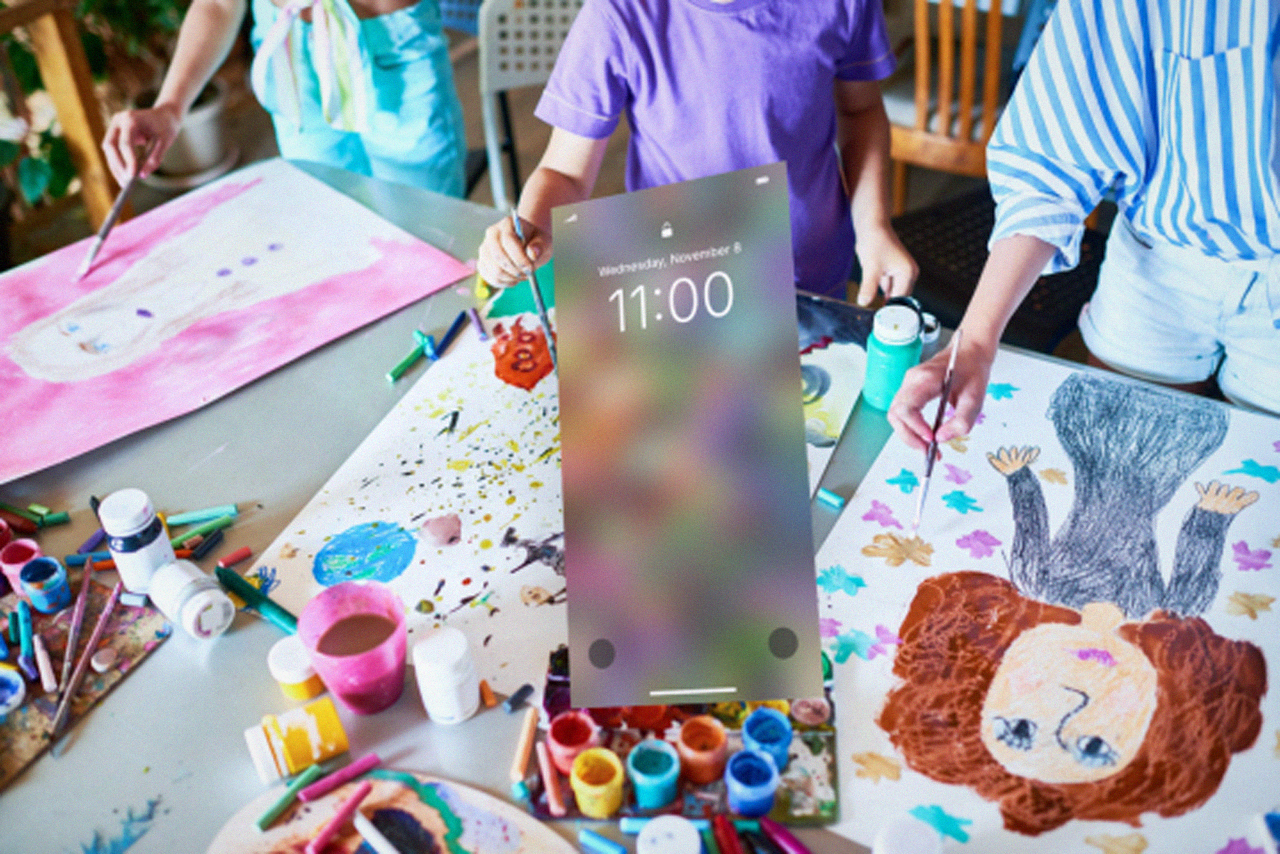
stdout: 11:00
